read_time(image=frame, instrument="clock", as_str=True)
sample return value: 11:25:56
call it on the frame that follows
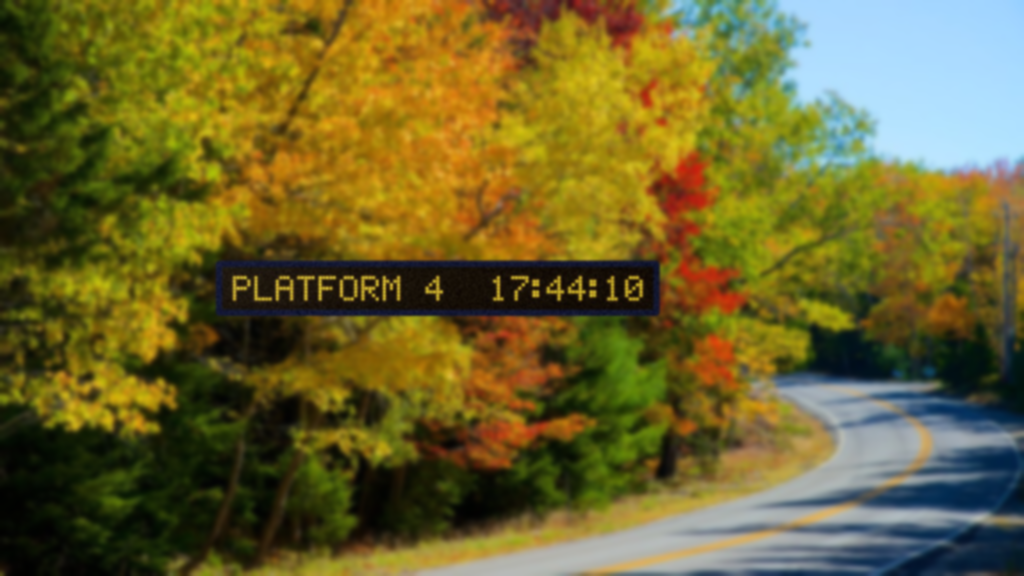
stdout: 17:44:10
